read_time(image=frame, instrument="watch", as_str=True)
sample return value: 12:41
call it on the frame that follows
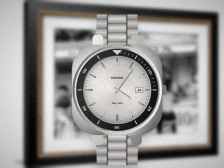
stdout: 4:06
